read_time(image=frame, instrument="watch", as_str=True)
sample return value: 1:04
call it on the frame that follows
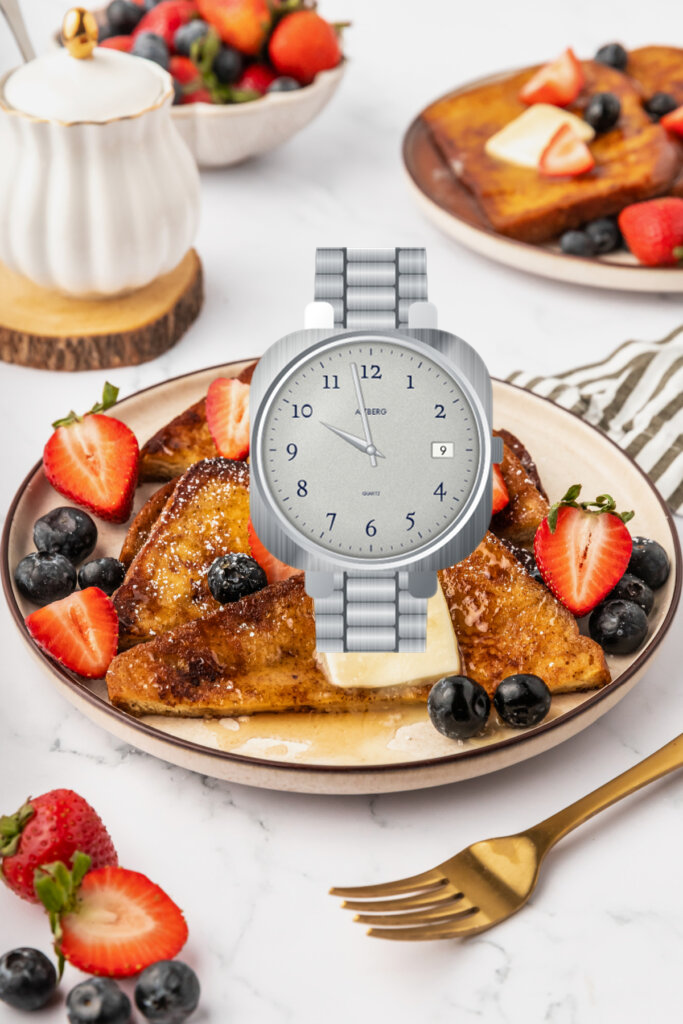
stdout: 9:58
